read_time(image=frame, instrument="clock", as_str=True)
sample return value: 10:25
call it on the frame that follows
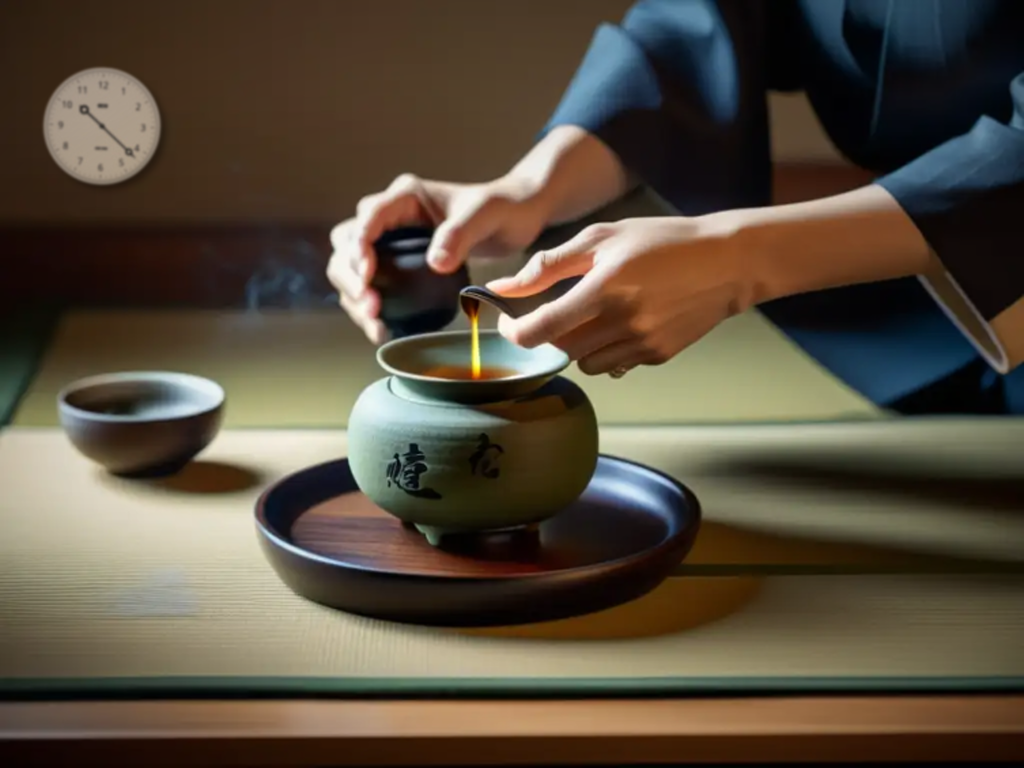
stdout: 10:22
